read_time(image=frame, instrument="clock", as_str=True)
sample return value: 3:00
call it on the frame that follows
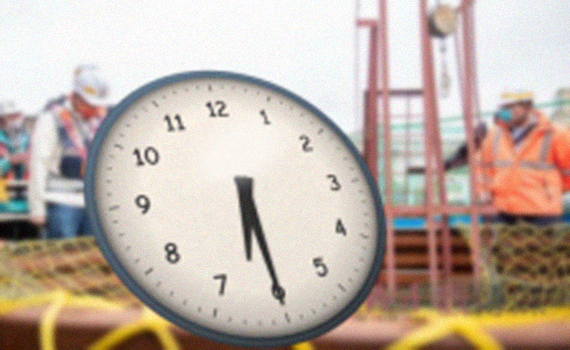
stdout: 6:30
